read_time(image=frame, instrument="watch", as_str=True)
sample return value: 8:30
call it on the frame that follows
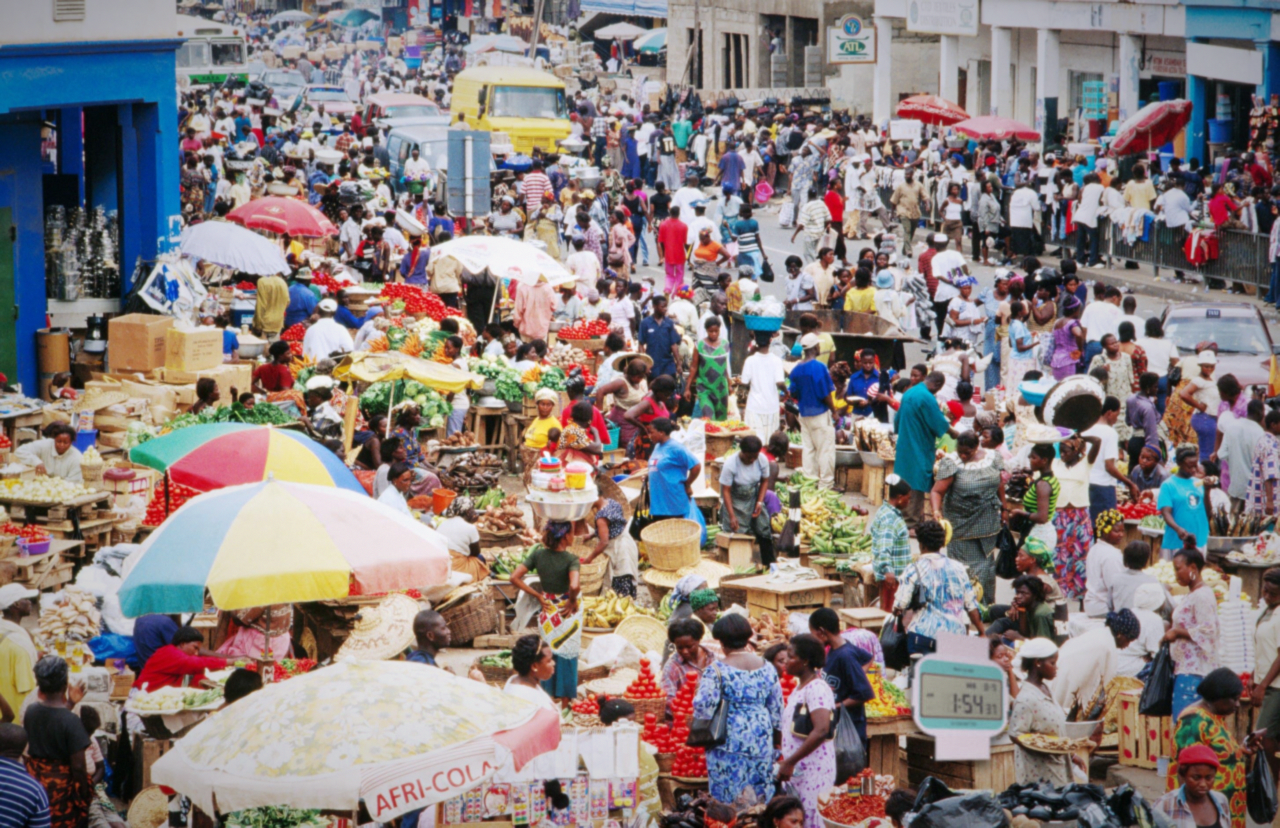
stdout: 1:54
